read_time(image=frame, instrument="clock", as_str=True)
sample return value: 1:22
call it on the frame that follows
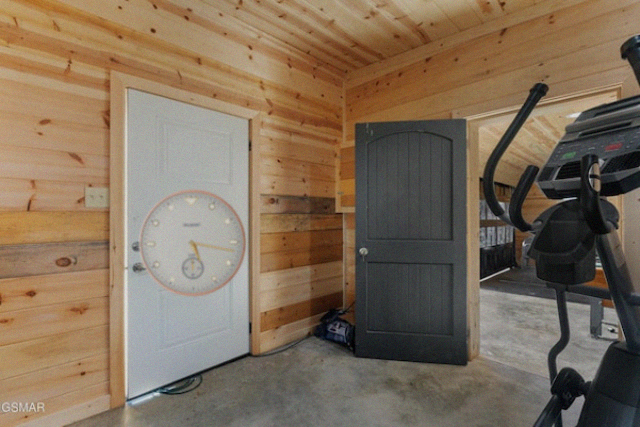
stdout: 5:17
